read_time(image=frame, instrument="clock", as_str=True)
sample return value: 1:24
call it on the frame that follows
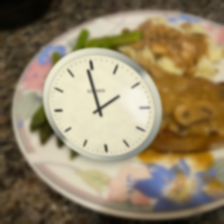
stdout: 1:59
